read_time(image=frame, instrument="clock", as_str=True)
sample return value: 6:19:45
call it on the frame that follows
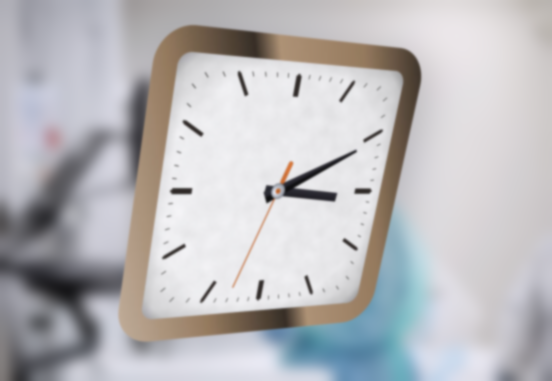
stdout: 3:10:33
